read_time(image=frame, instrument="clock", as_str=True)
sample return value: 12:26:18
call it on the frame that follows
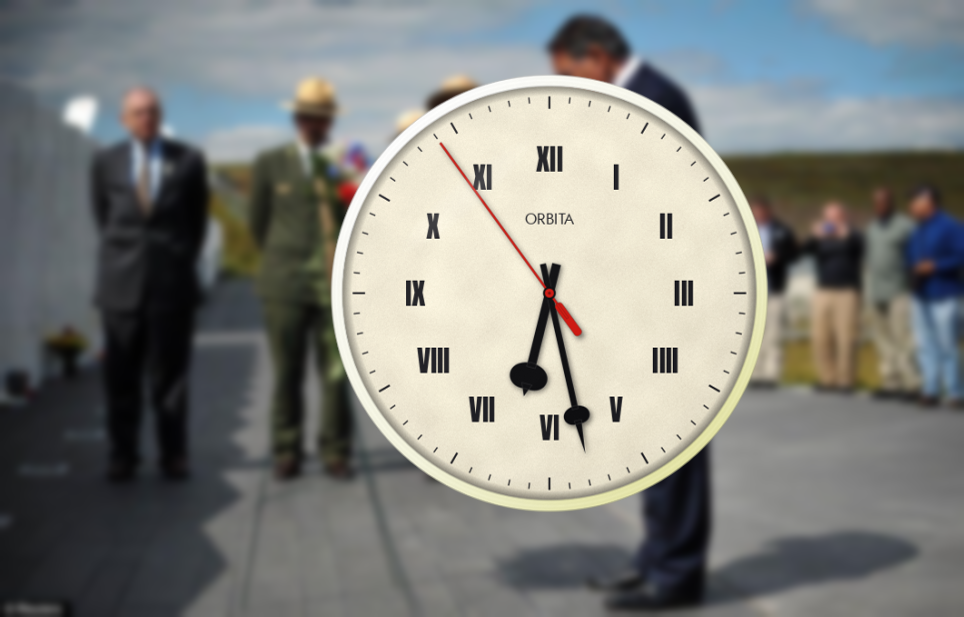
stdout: 6:27:54
